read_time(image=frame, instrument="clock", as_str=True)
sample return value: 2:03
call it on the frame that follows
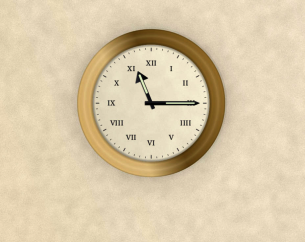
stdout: 11:15
